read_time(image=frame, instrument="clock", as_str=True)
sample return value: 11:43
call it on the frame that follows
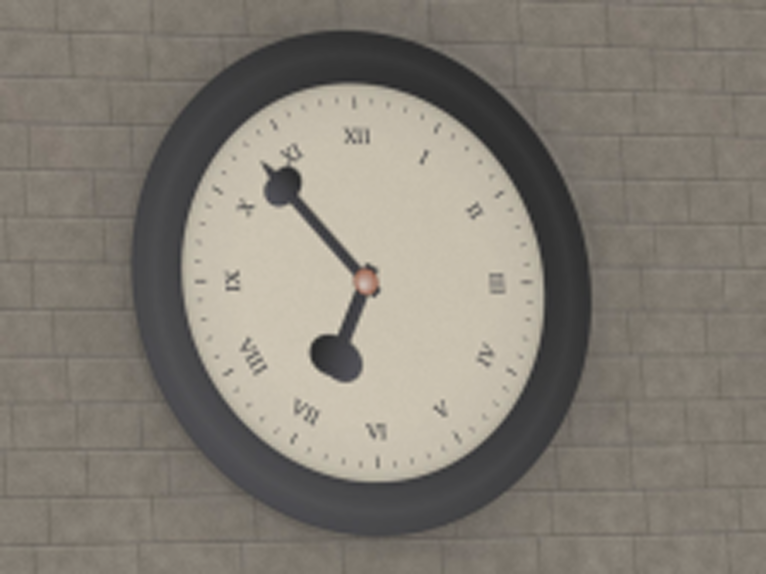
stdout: 6:53
